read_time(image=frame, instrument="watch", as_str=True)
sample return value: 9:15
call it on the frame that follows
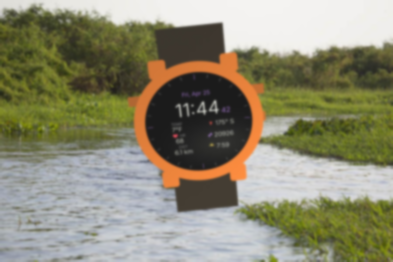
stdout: 11:44
